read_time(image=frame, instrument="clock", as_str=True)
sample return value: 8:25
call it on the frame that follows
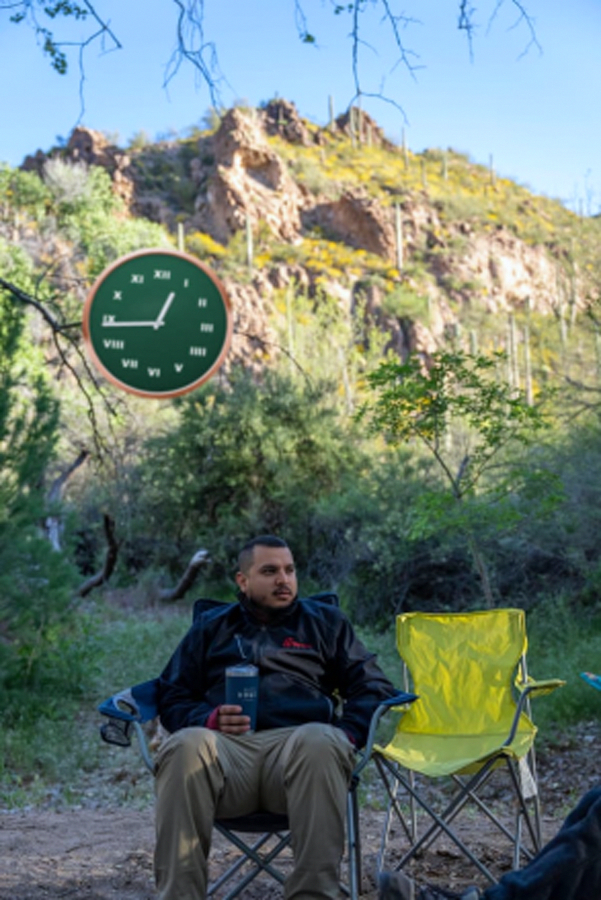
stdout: 12:44
